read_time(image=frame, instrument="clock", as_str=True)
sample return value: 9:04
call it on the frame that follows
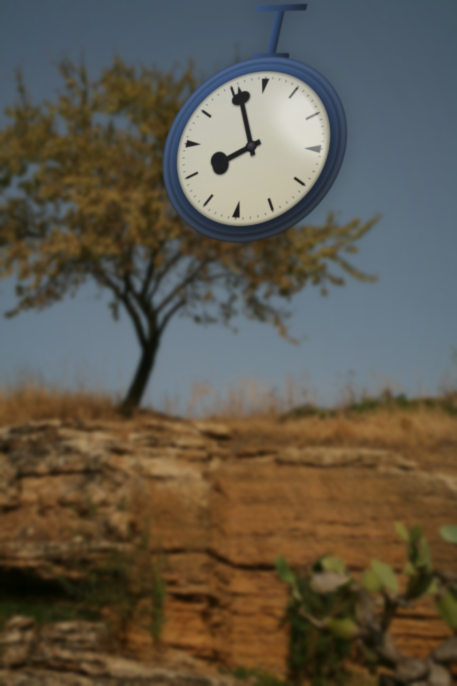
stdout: 7:56
